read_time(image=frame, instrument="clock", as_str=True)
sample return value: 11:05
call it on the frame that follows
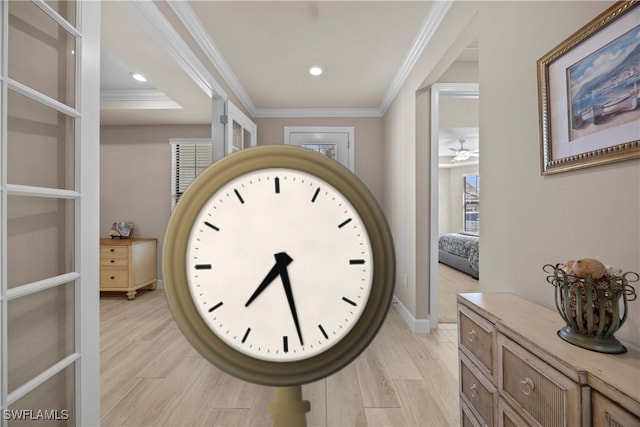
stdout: 7:28
